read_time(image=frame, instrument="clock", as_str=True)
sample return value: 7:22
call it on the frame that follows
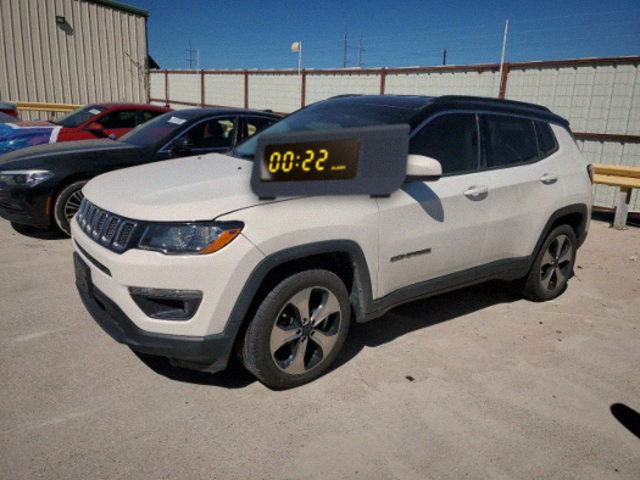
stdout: 0:22
